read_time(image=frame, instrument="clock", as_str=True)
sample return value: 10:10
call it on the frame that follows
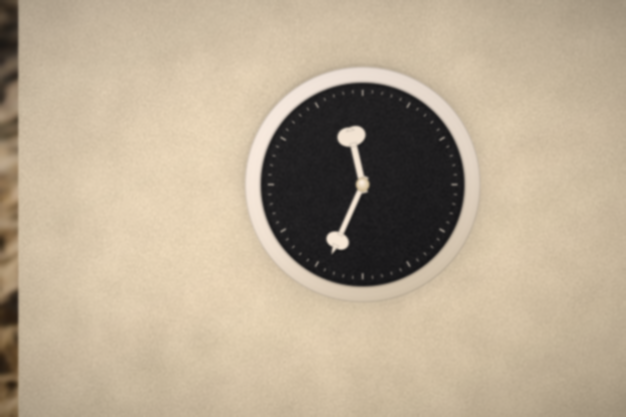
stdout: 11:34
